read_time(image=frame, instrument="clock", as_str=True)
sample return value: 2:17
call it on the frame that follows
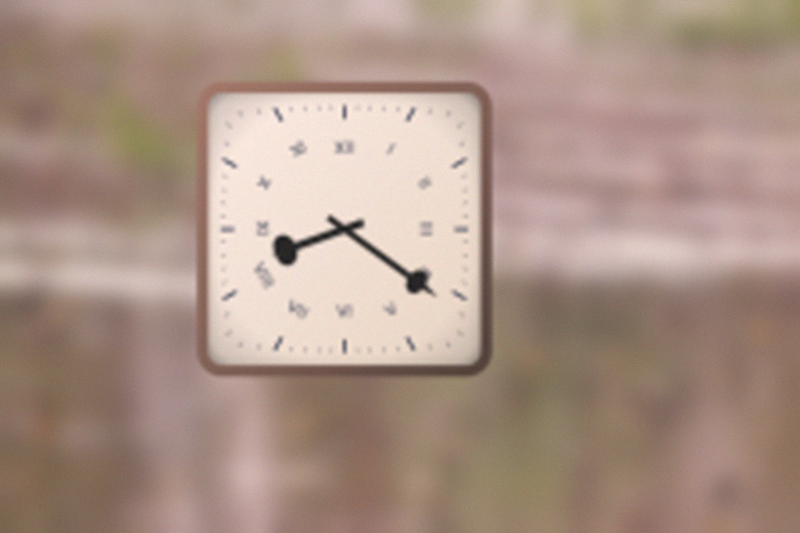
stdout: 8:21
